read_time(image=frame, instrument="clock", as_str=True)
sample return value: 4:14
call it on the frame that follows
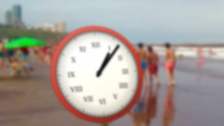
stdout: 1:07
